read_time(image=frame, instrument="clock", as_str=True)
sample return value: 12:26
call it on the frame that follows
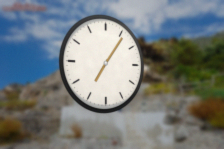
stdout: 7:06
